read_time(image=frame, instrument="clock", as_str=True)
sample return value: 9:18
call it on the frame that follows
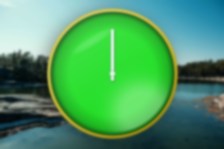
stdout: 12:00
